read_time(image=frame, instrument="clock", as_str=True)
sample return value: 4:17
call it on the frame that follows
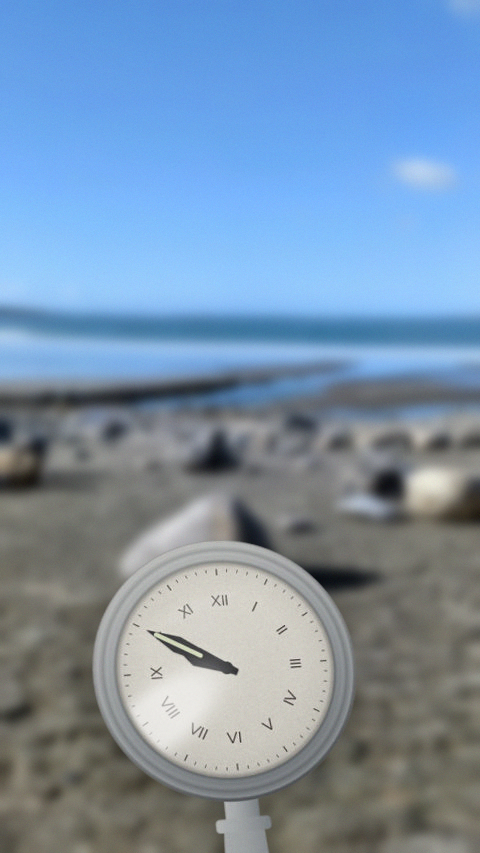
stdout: 9:50
